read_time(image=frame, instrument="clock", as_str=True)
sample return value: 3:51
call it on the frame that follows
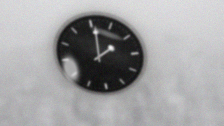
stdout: 2:01
